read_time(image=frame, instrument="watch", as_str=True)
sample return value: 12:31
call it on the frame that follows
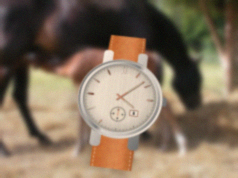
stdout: 4:08
